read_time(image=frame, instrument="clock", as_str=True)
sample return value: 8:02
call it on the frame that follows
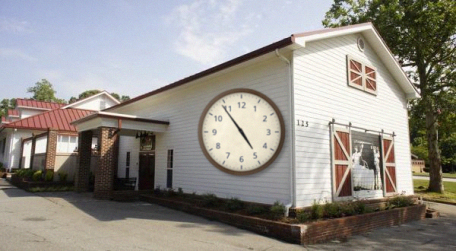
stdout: 4:54
